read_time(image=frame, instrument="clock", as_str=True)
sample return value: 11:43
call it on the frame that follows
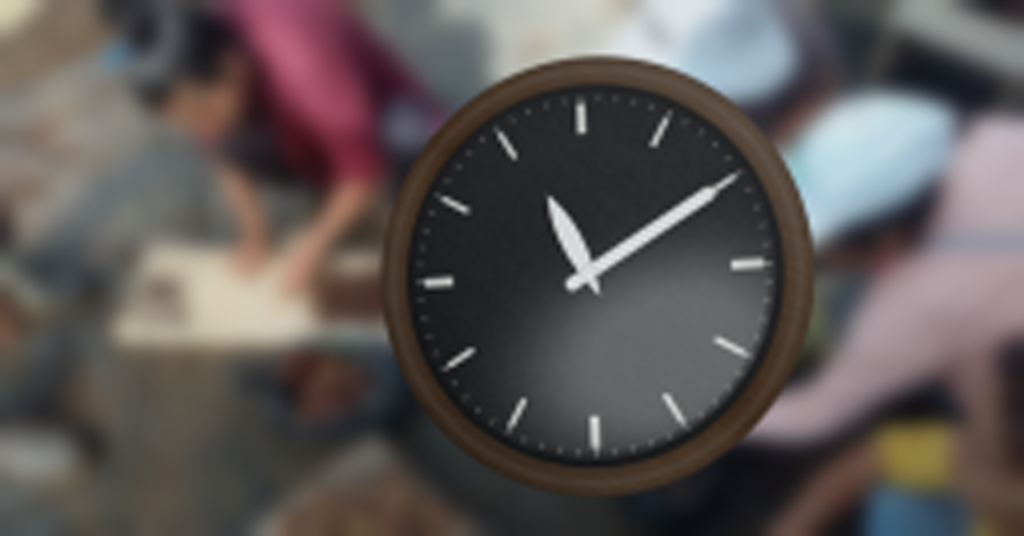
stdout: 11:10
